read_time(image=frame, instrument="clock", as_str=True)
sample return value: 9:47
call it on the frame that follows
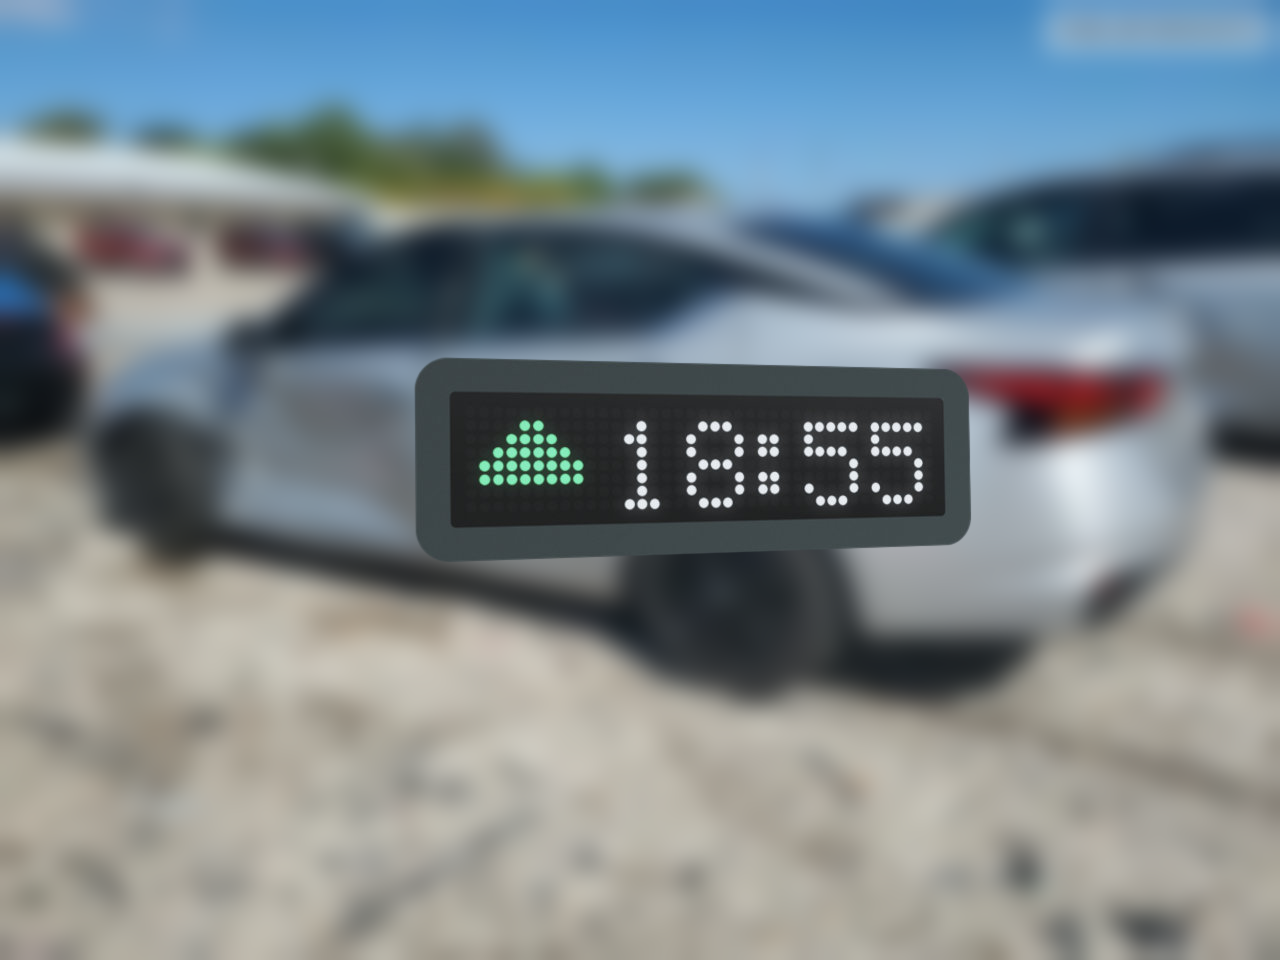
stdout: 18:55
